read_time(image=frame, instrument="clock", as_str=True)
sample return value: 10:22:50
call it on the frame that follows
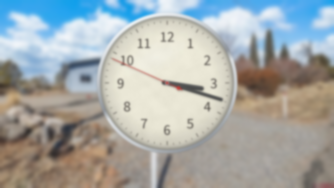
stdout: 3:17:49
